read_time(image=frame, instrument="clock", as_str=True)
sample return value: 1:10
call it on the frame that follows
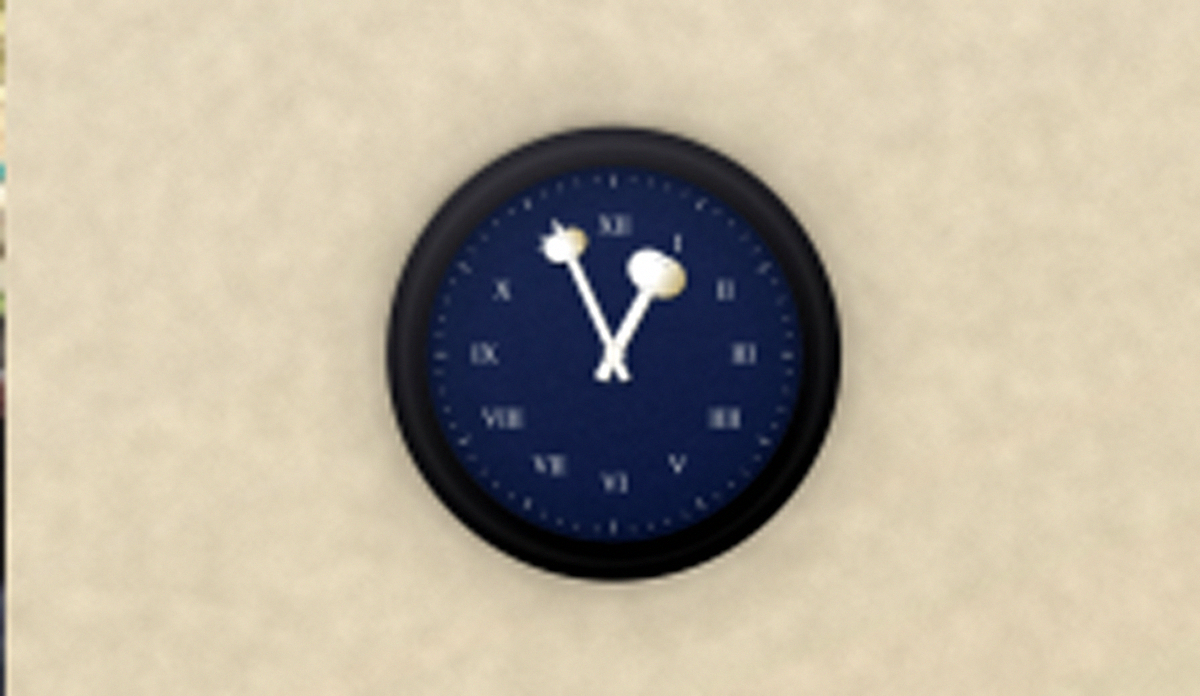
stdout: 12:56
